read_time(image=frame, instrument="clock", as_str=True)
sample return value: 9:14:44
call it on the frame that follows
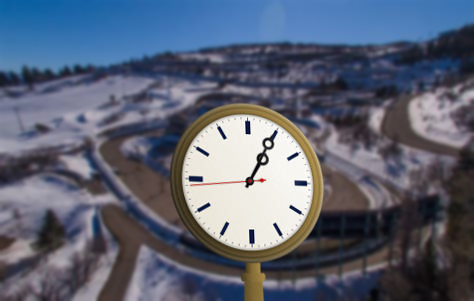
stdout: 1:04:44
